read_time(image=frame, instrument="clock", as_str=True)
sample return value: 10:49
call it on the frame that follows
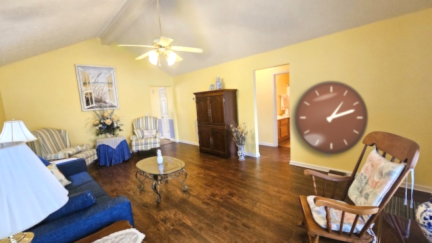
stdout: 1:12
